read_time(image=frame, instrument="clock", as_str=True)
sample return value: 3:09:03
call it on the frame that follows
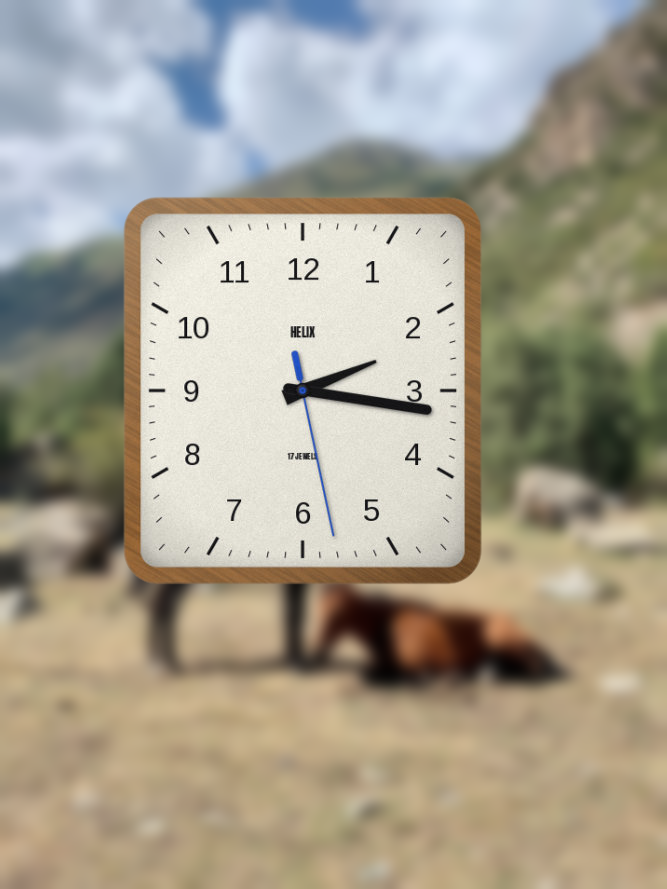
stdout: 2:16:28
